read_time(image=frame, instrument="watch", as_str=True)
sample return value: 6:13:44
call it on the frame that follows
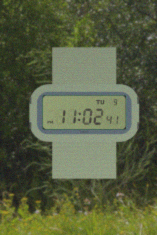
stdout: 11:02:41
